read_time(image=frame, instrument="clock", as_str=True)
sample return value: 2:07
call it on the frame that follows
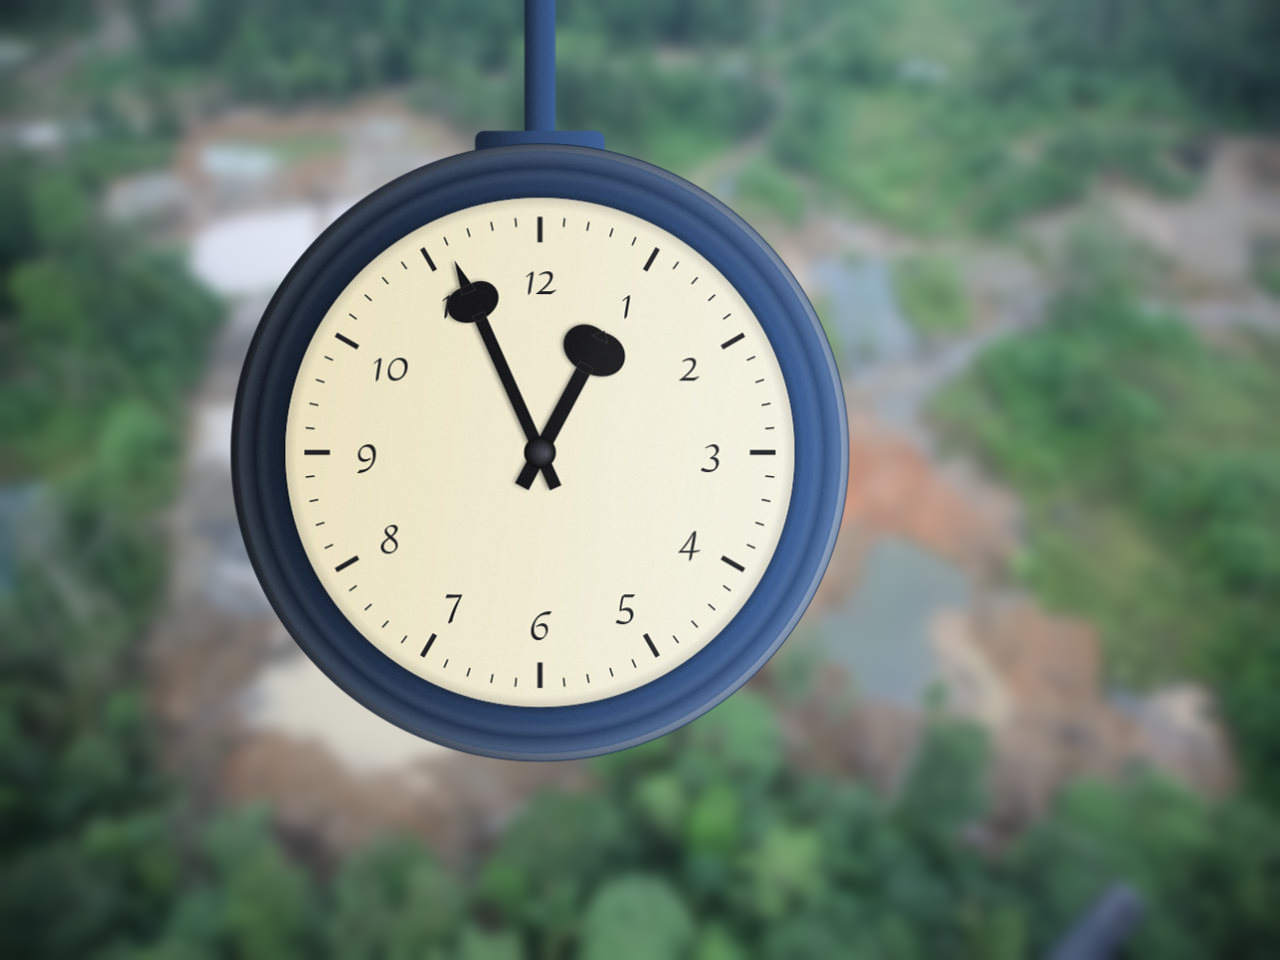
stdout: 12:56
